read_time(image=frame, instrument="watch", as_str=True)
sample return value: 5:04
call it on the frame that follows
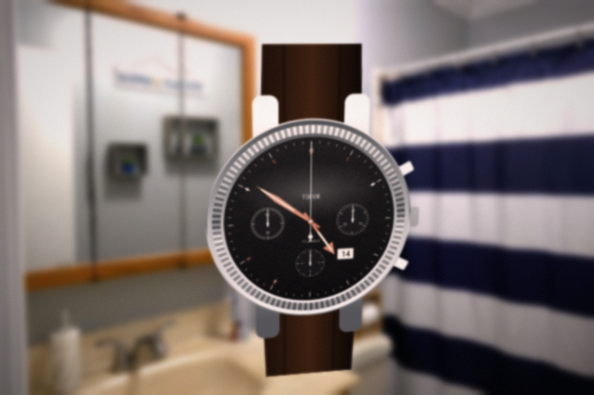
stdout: 4:51
